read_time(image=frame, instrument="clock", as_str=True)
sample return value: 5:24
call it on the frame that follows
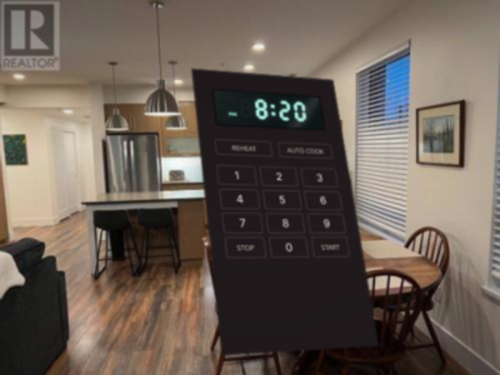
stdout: 8:20
